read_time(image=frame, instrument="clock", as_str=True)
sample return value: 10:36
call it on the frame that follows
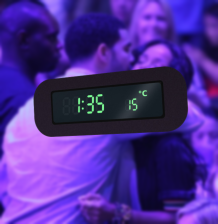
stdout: 1:35
